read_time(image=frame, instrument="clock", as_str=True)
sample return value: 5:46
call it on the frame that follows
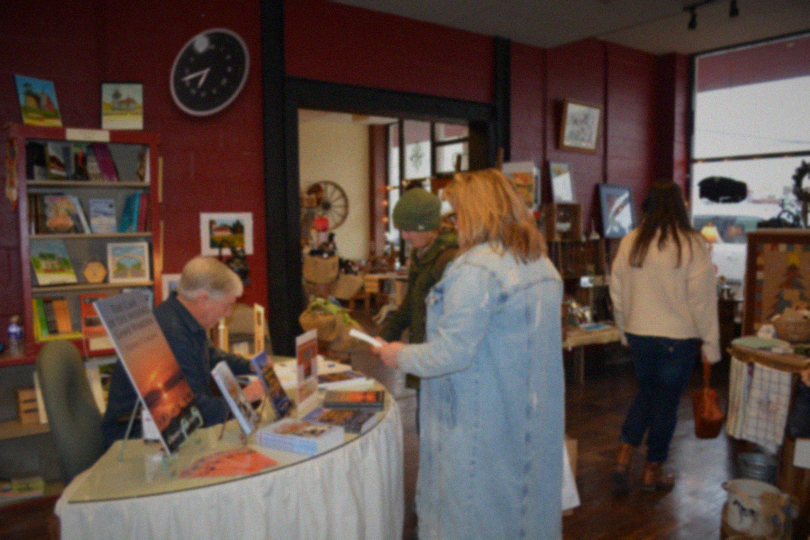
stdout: 6:42
